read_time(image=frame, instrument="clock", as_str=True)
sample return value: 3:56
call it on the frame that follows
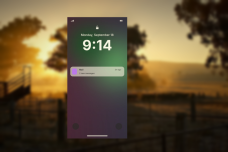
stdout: 9:14
